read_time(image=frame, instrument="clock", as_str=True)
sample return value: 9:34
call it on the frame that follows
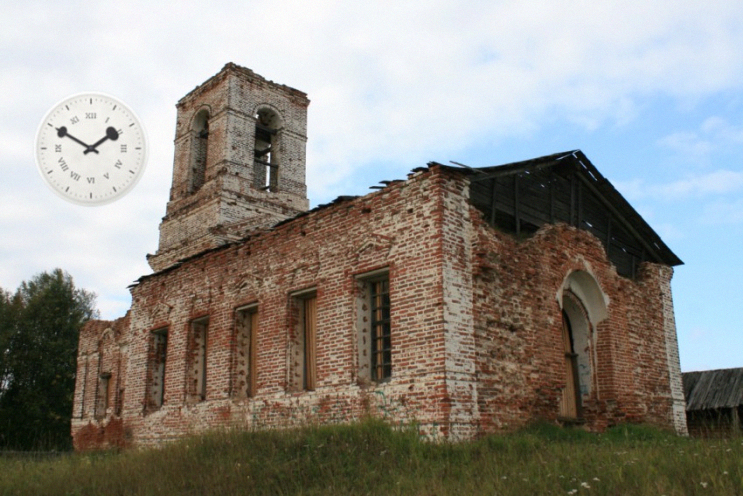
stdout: 1:50
